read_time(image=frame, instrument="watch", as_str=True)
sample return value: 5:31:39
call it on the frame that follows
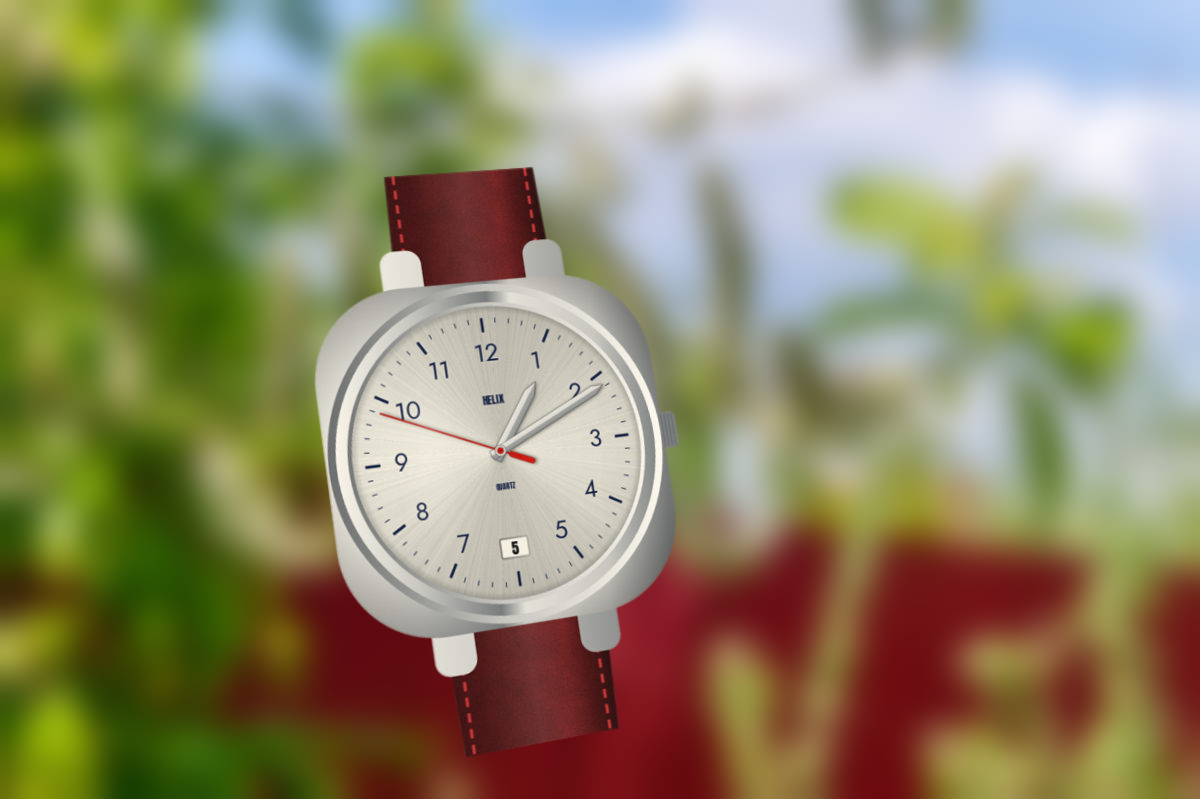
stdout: 1:10:49
